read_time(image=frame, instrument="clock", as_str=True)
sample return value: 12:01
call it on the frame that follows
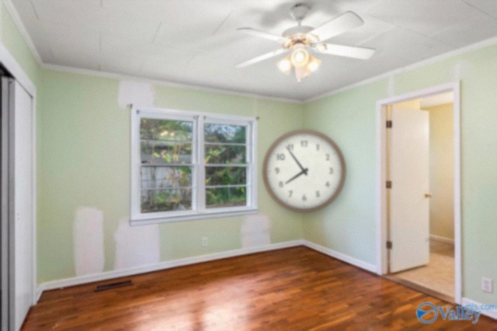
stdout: 7:54
